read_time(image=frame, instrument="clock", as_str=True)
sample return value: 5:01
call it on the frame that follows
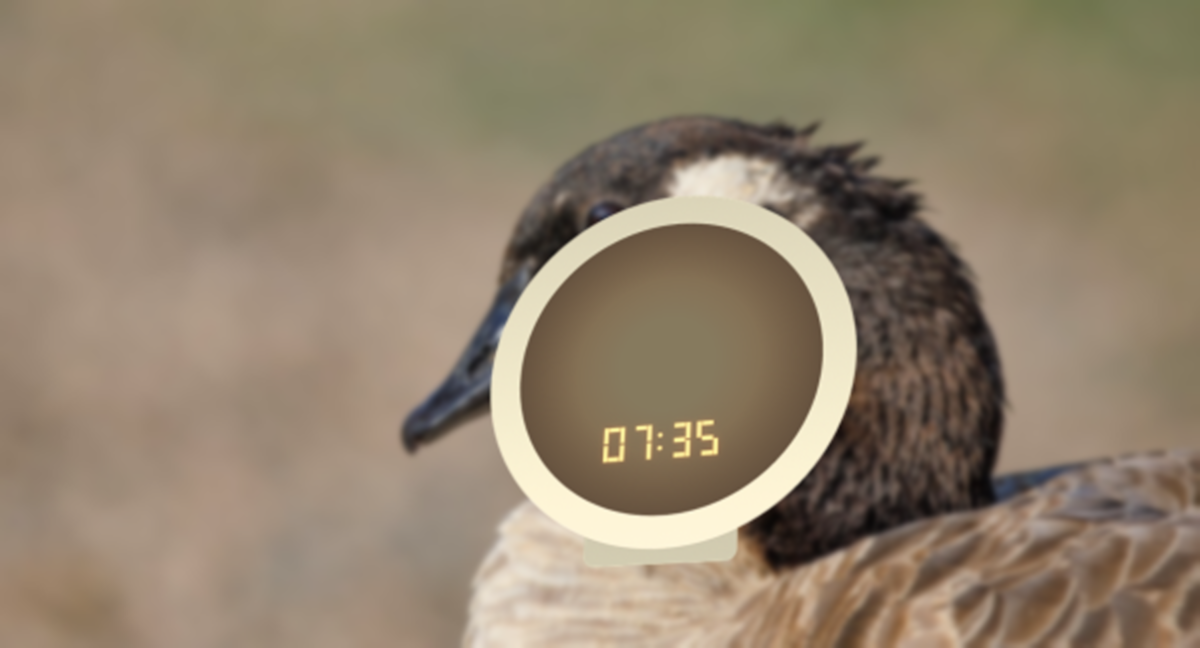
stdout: 7:35
